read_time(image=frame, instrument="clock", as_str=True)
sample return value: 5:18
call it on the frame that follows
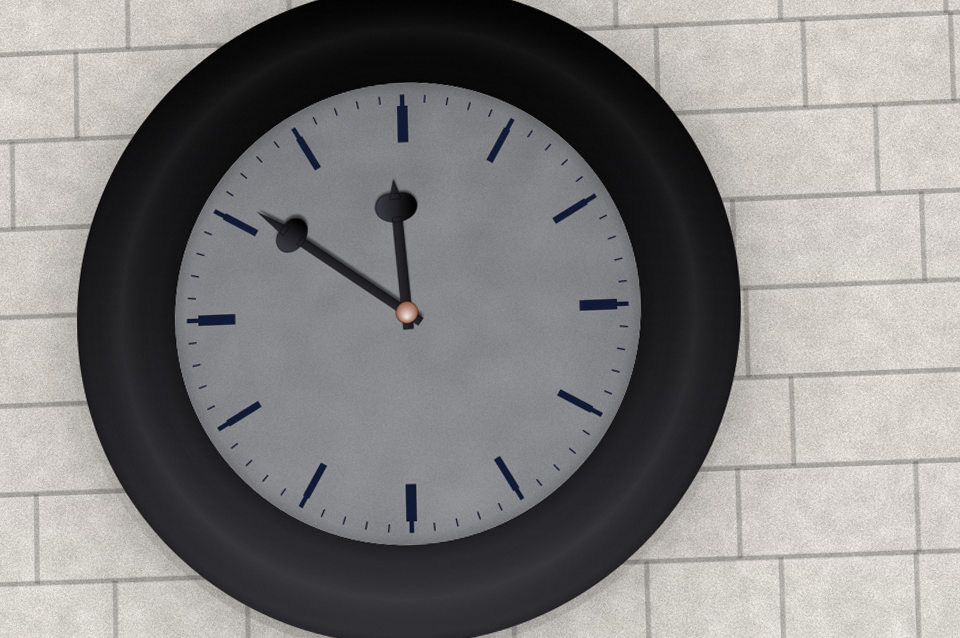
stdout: 11:51
